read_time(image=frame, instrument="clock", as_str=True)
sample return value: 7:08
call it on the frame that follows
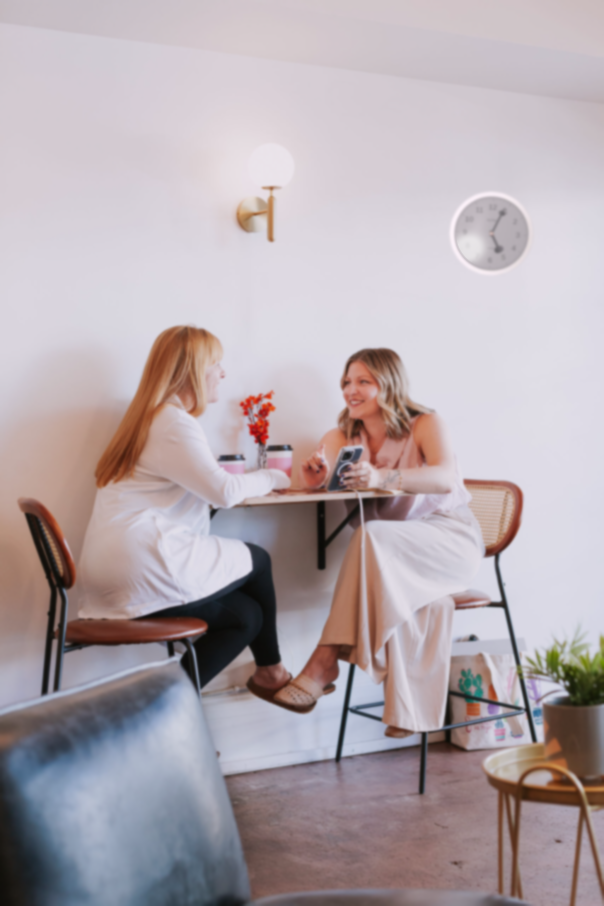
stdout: 5:04
